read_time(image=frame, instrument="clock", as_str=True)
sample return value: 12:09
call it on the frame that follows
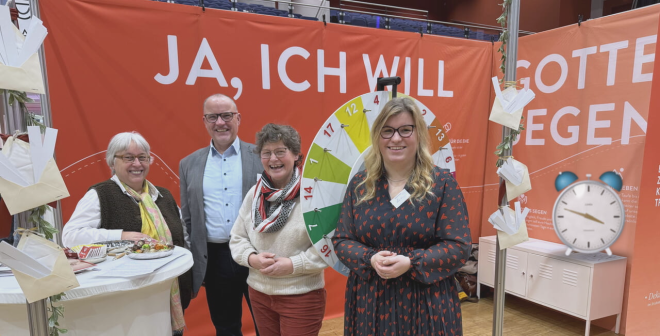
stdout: 3:48
